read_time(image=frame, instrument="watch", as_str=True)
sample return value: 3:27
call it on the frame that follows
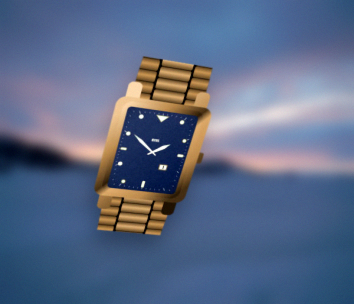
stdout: 1:51
